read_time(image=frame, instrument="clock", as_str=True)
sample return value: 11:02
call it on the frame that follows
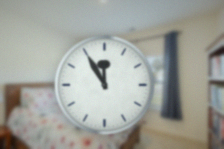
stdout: 11:55
